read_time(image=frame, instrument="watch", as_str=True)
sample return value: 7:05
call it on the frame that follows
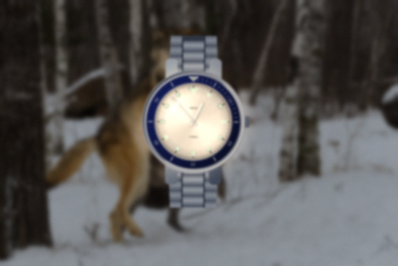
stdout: 12:53
